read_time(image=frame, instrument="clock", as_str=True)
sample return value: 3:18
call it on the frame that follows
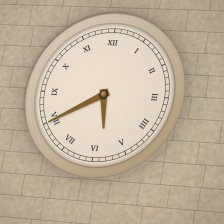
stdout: 5:40
